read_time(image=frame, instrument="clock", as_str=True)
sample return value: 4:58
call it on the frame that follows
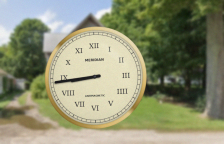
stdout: 8:44
